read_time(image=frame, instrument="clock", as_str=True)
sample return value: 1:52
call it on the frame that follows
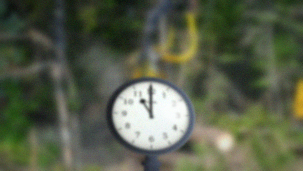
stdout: 11:00
